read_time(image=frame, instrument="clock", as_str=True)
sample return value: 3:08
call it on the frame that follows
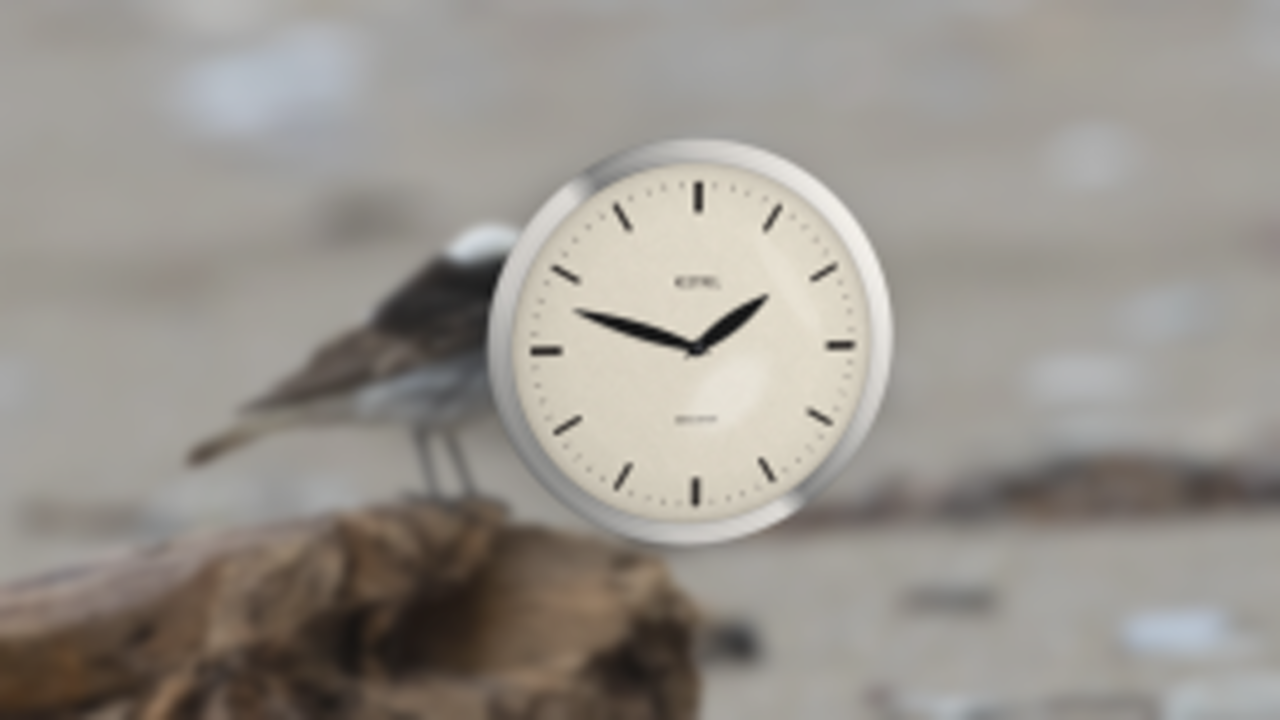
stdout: 1:48
